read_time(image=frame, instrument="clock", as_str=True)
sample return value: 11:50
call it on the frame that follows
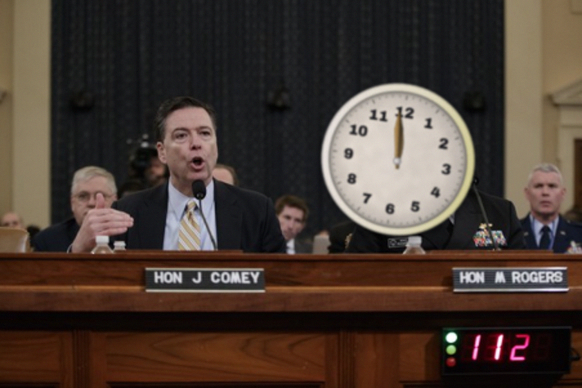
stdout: 11:59
